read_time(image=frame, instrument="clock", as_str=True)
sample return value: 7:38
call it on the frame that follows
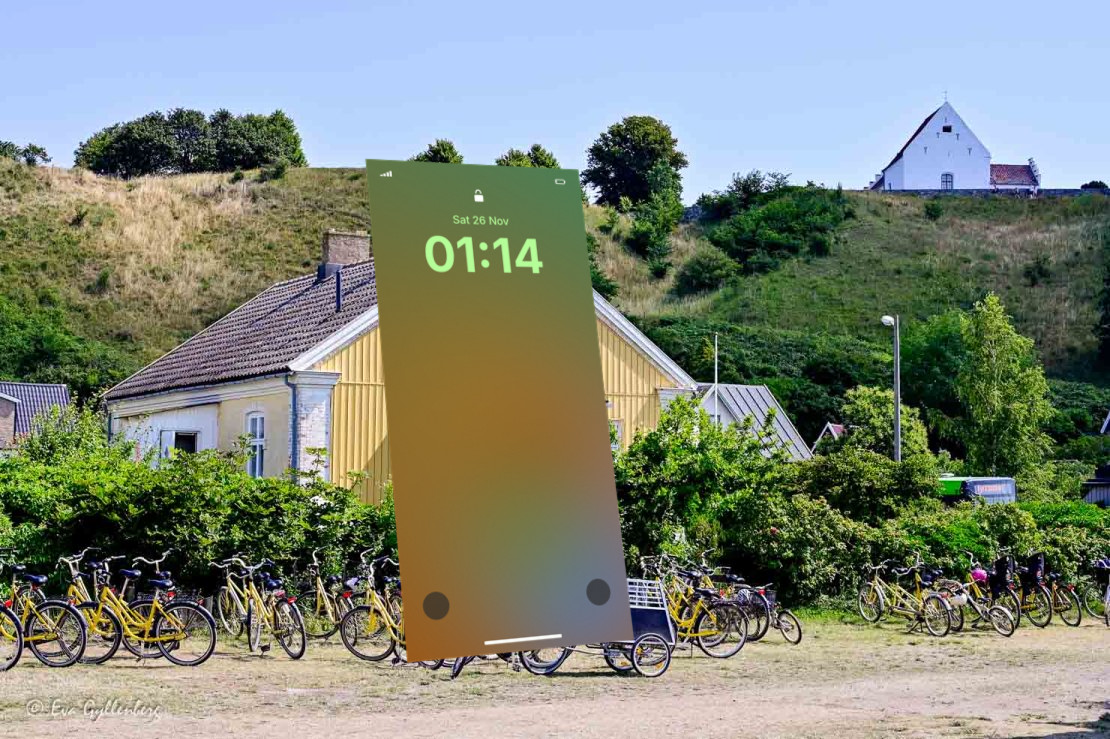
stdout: 1:14
